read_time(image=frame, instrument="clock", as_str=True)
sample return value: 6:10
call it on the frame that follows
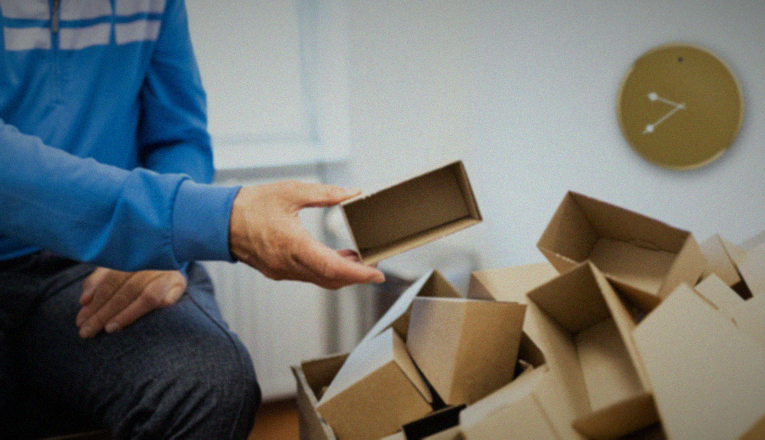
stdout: 9:39
